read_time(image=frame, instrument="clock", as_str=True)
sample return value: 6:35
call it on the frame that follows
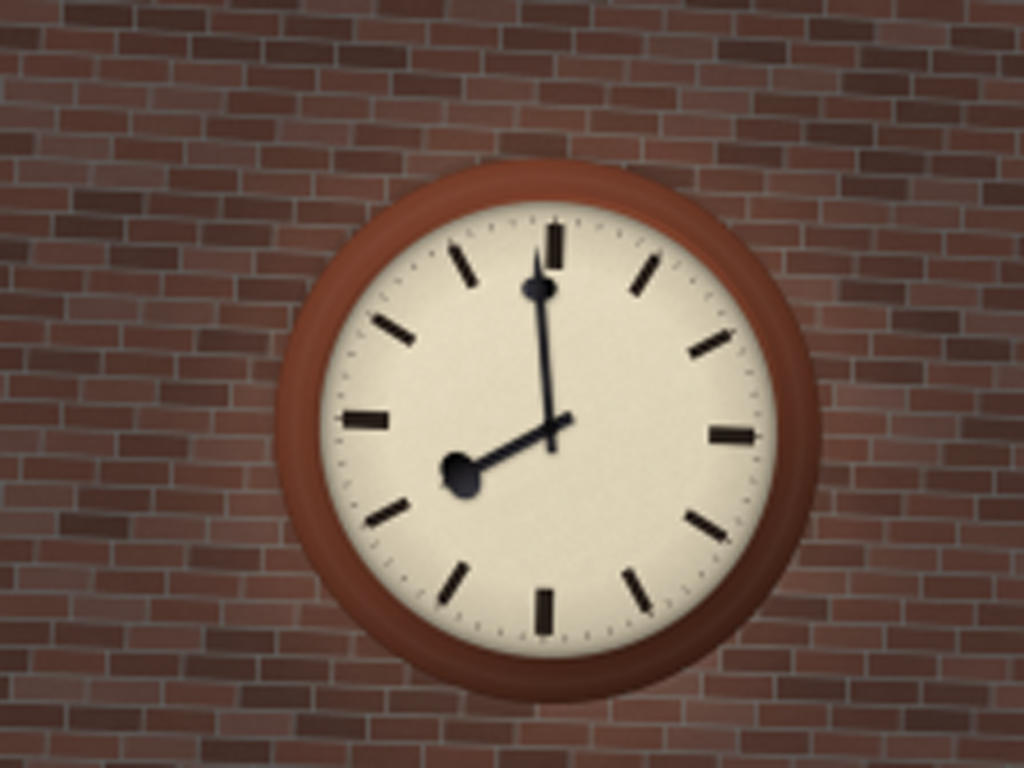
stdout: 7:59
